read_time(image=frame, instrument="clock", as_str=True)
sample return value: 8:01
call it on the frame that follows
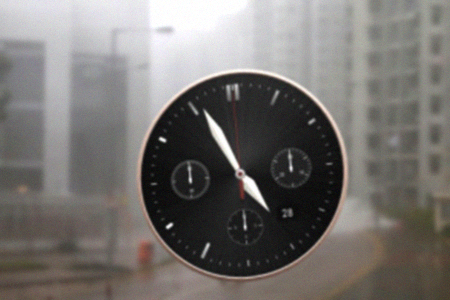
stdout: 4:56
